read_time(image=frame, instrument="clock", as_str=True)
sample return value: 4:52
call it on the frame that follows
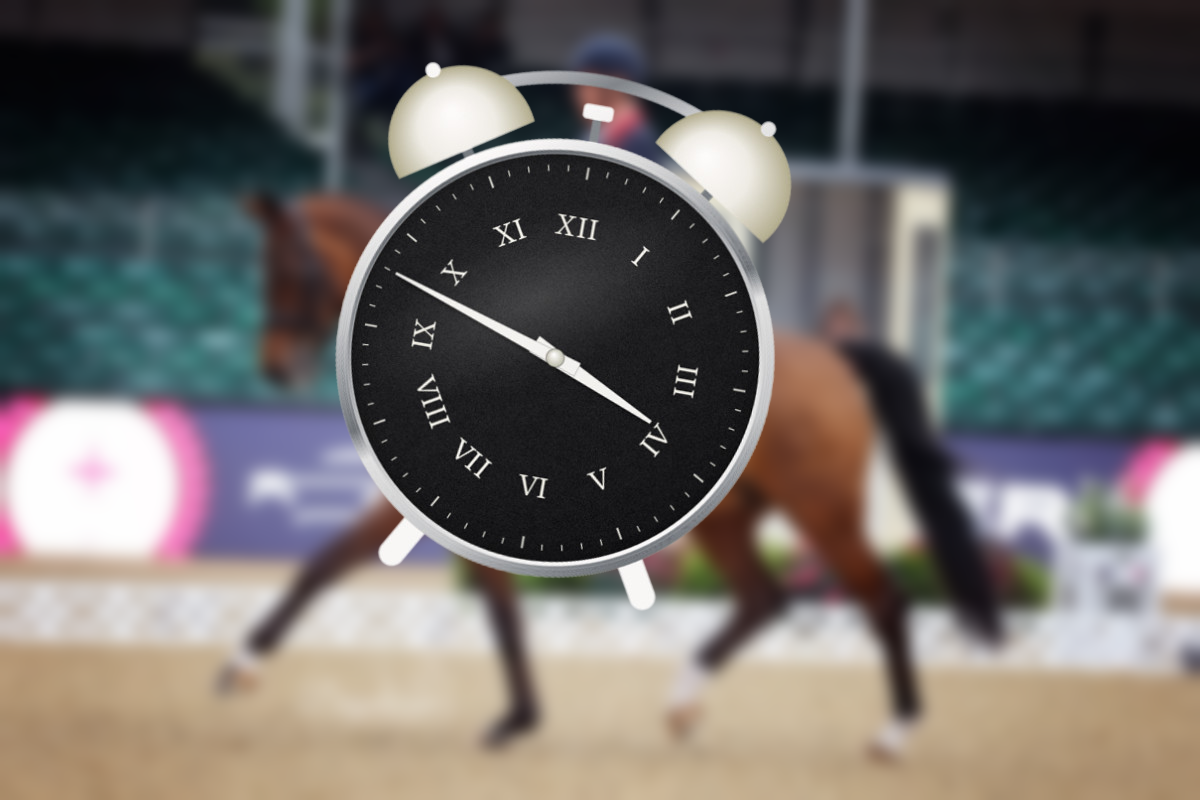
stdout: 3:48
